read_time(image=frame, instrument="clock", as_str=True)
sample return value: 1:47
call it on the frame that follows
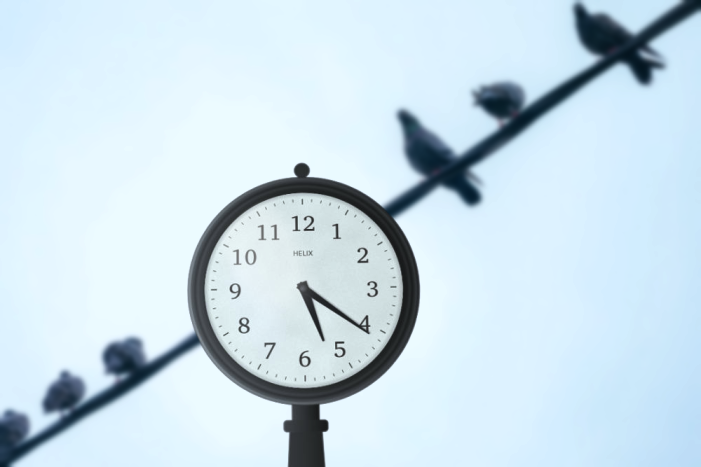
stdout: 5:21
